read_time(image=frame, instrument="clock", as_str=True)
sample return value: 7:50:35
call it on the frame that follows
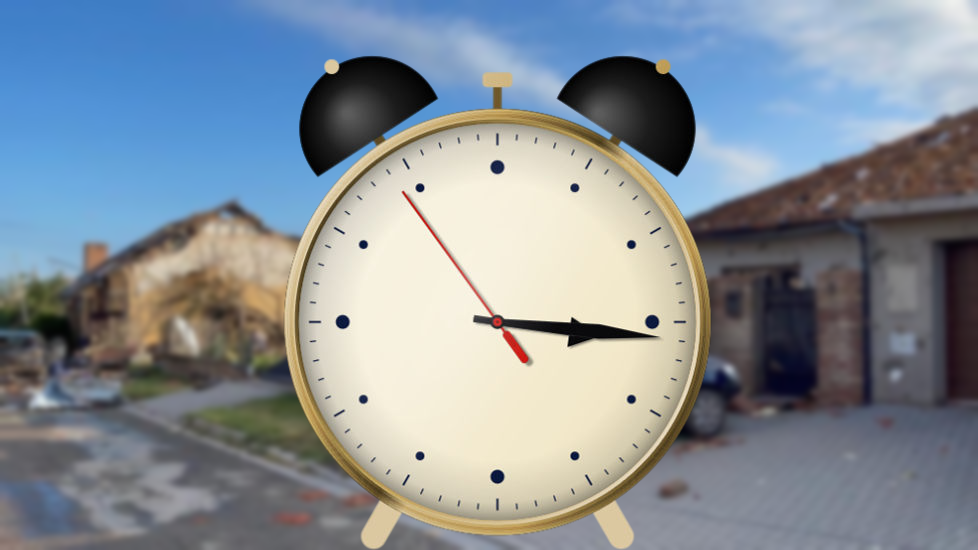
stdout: 3:15:54
